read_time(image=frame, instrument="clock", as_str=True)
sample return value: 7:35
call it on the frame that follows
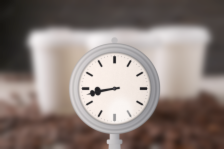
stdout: 8:43
